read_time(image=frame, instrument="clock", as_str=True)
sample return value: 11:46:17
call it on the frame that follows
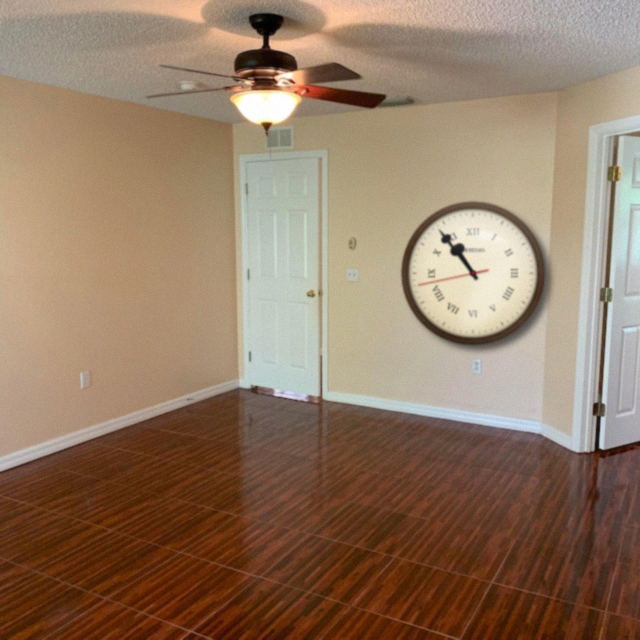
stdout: 10:53:43
